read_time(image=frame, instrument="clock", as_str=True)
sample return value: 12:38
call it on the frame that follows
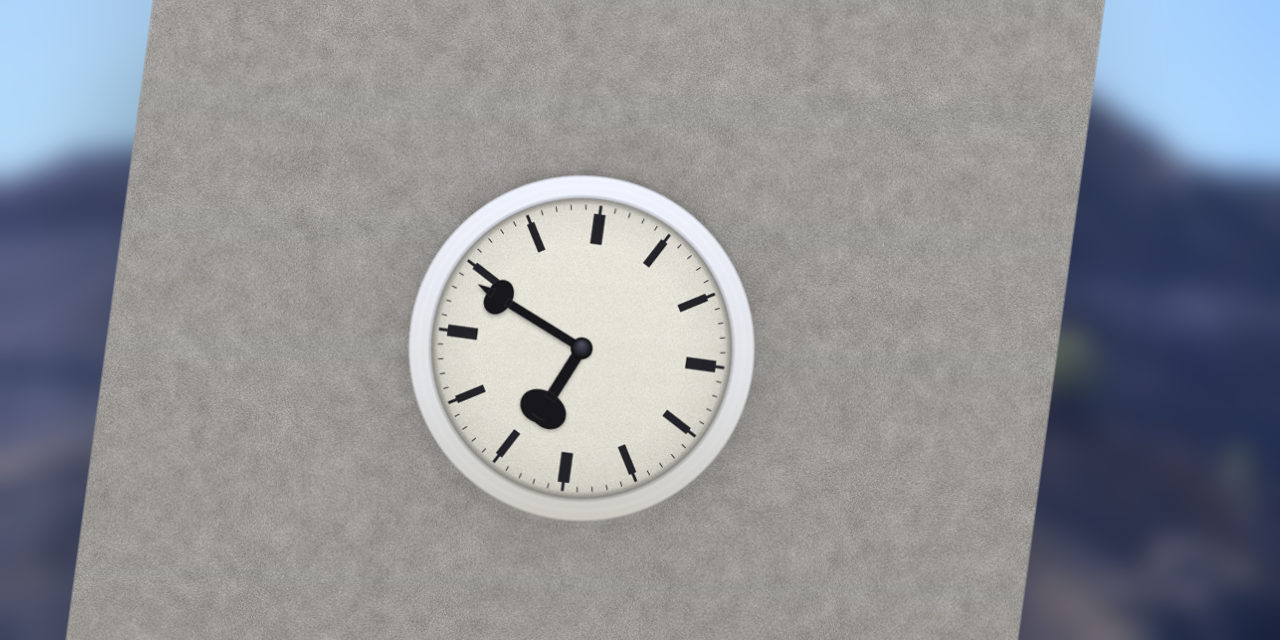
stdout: 6:49
